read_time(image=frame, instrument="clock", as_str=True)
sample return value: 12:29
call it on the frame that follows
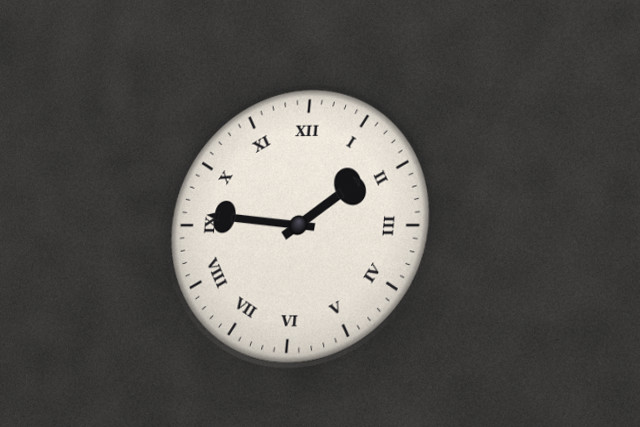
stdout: 1:46
